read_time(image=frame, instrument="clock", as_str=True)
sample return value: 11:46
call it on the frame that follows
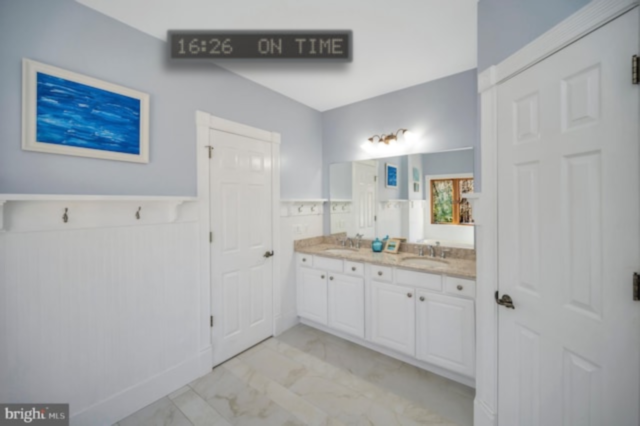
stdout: 16:26
